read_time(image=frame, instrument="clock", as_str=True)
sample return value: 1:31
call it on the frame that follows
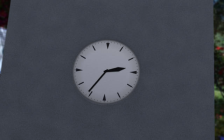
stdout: 2:36
